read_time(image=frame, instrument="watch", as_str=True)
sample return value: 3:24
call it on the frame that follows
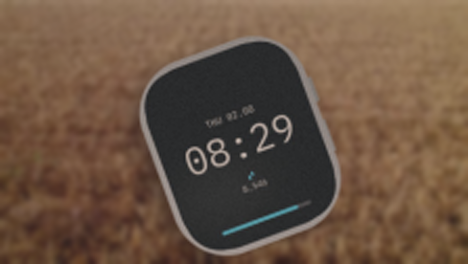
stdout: 8:29
